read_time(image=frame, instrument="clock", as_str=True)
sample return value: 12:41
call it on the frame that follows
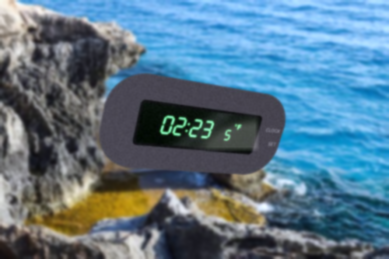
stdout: 2:23
